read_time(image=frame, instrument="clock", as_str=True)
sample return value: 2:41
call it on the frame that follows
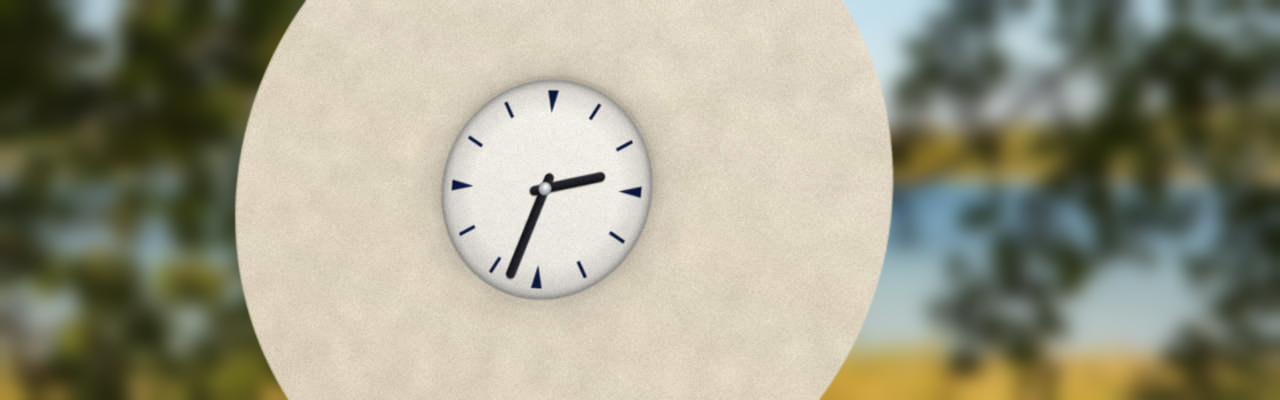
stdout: 2:33
